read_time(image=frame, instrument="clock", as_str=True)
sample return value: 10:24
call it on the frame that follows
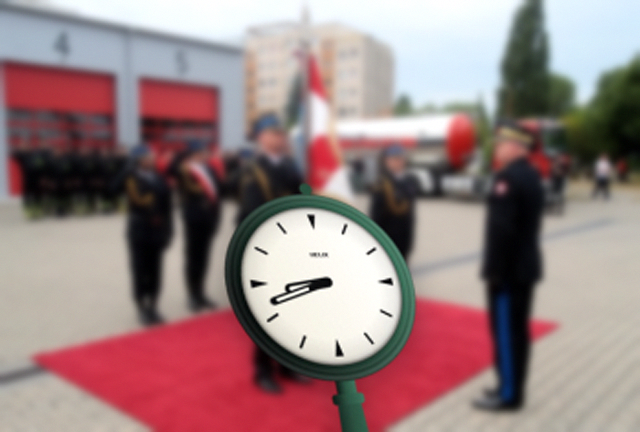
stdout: 8:42
